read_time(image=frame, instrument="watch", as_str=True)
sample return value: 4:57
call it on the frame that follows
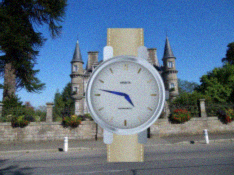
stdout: 4:47
